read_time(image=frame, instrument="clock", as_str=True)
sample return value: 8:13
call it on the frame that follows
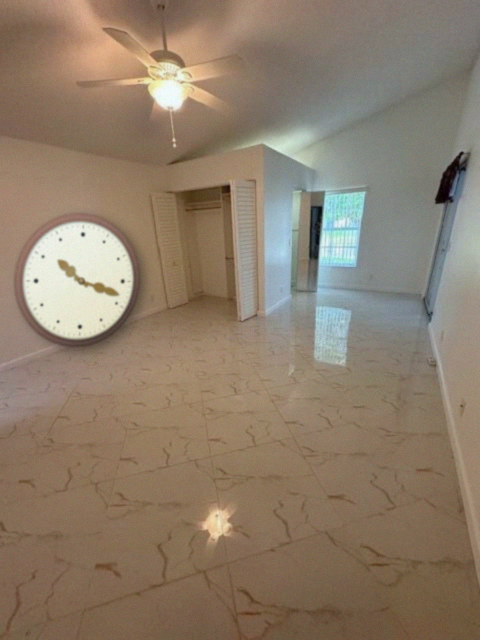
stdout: 10:18
